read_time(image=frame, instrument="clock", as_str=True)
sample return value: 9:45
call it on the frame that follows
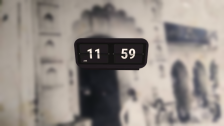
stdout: 11:59
